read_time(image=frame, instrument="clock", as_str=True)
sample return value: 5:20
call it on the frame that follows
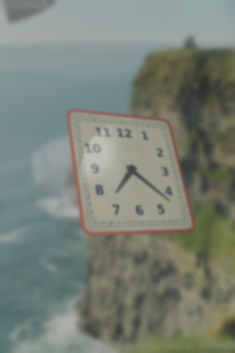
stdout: 7:22
